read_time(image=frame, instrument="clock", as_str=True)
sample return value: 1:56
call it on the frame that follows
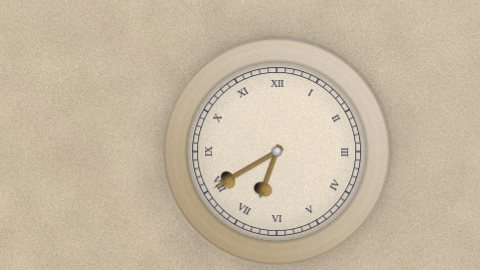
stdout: 6:40
